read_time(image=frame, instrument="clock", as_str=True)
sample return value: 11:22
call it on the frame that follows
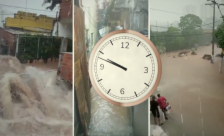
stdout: 9:48
